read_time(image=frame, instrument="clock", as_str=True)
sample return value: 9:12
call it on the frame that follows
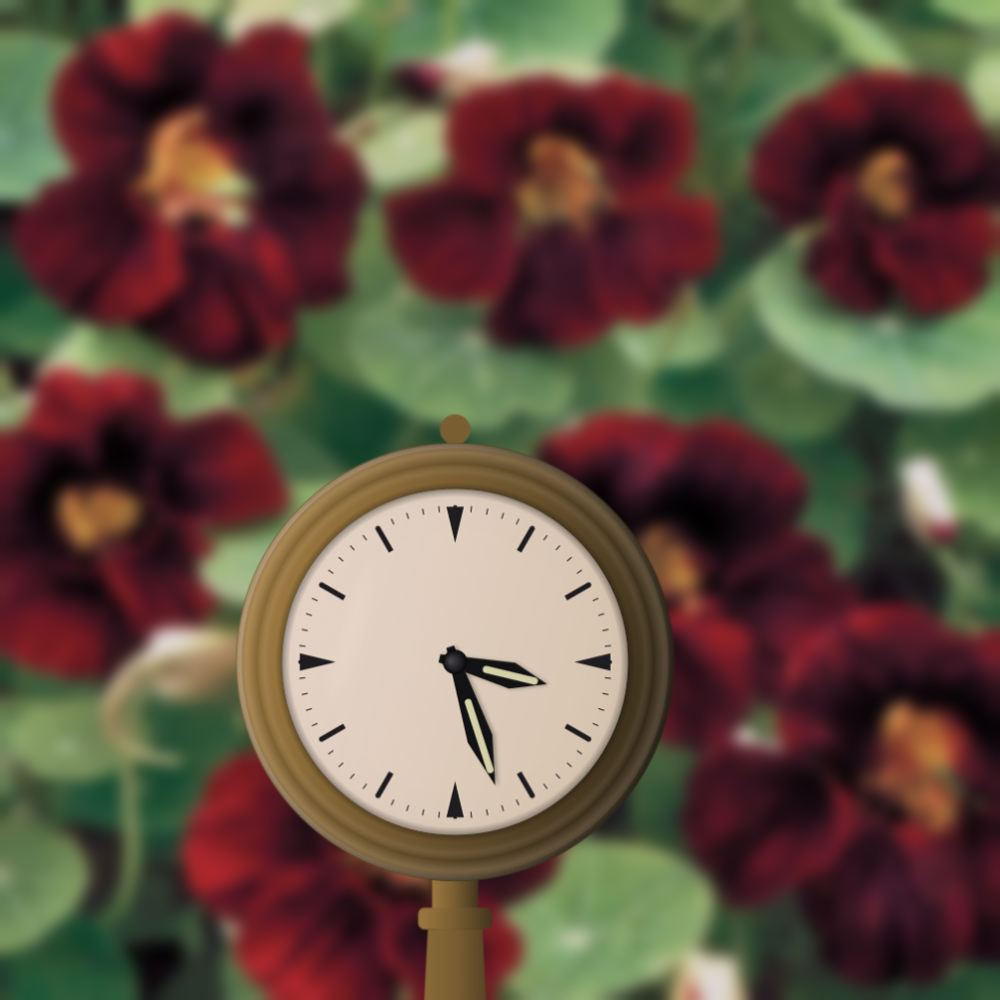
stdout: 3:27
